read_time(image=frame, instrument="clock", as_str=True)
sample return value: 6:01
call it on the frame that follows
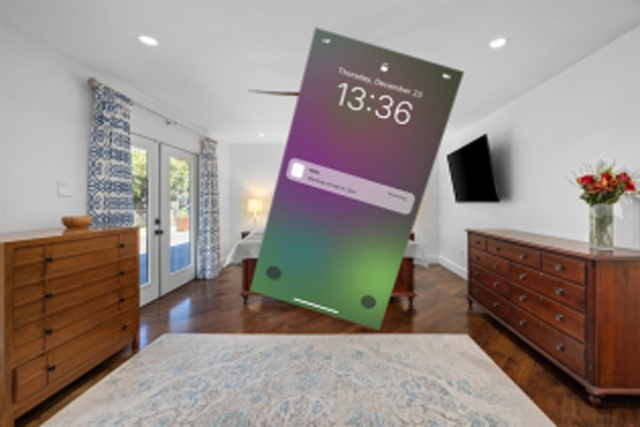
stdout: 13:36
